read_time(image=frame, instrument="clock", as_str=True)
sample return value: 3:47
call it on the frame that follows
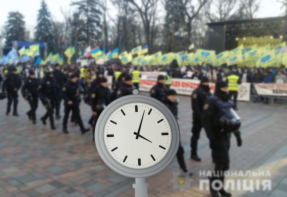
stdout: 4:03
